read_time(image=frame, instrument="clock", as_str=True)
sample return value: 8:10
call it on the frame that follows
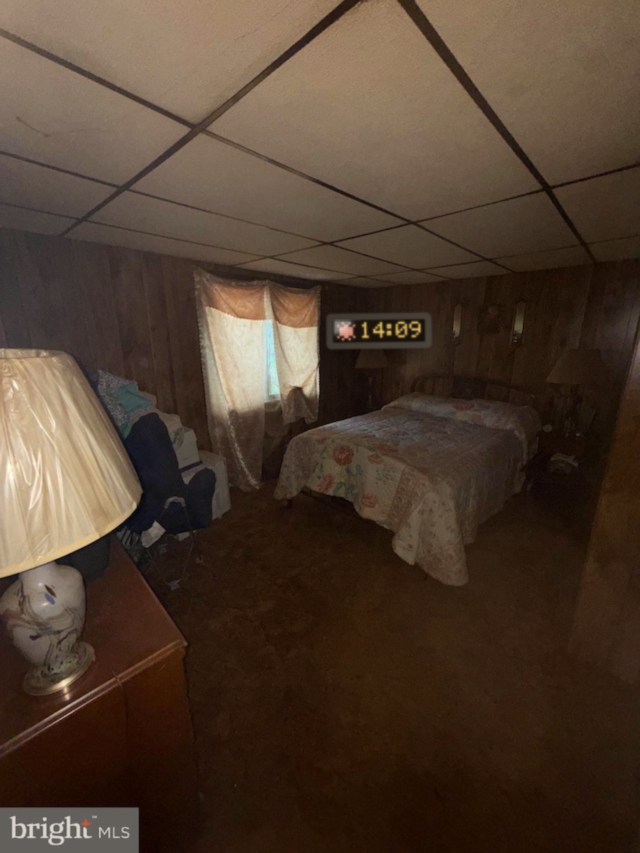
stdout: 14:09
